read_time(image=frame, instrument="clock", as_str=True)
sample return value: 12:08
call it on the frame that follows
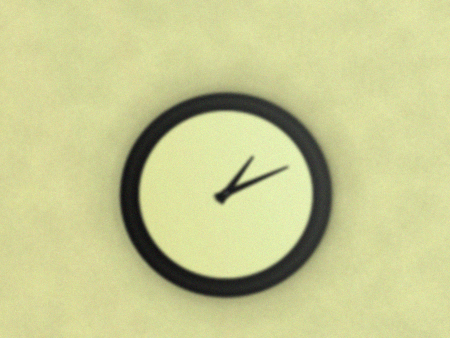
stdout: 1:11
